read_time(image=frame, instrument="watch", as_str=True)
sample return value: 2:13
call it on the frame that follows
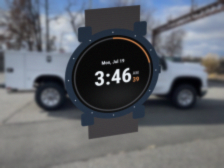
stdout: 3:46
